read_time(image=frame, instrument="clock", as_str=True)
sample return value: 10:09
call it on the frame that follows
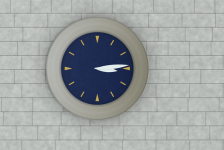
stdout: 3:14
